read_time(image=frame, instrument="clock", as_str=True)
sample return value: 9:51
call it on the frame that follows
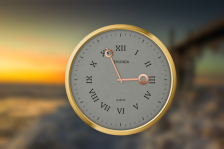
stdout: 2:56
